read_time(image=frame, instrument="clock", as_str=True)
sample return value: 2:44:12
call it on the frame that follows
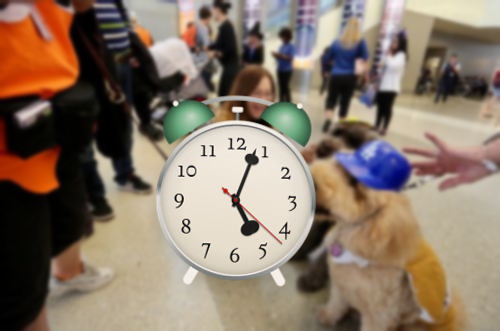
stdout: 5:03:22
